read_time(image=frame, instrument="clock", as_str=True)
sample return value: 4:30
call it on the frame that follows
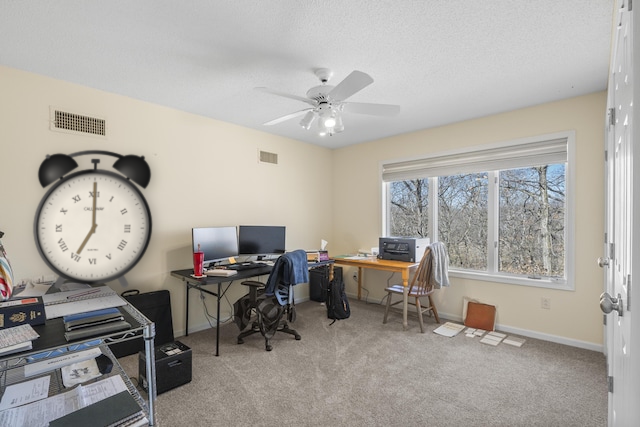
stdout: 7:00
